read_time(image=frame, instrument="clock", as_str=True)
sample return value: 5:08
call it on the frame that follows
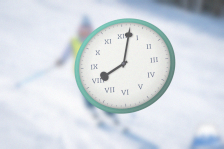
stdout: 8:02
